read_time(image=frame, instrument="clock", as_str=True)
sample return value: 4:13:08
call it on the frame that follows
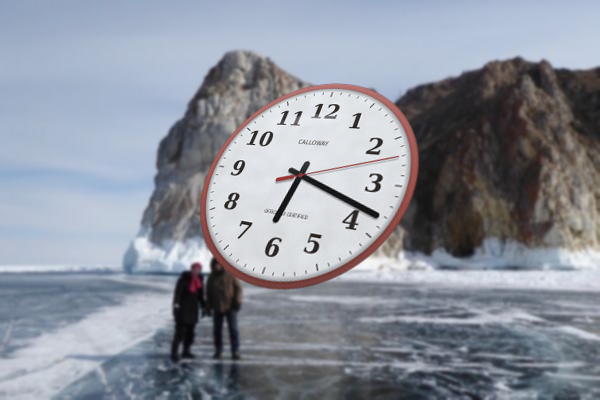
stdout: 6:18:12
